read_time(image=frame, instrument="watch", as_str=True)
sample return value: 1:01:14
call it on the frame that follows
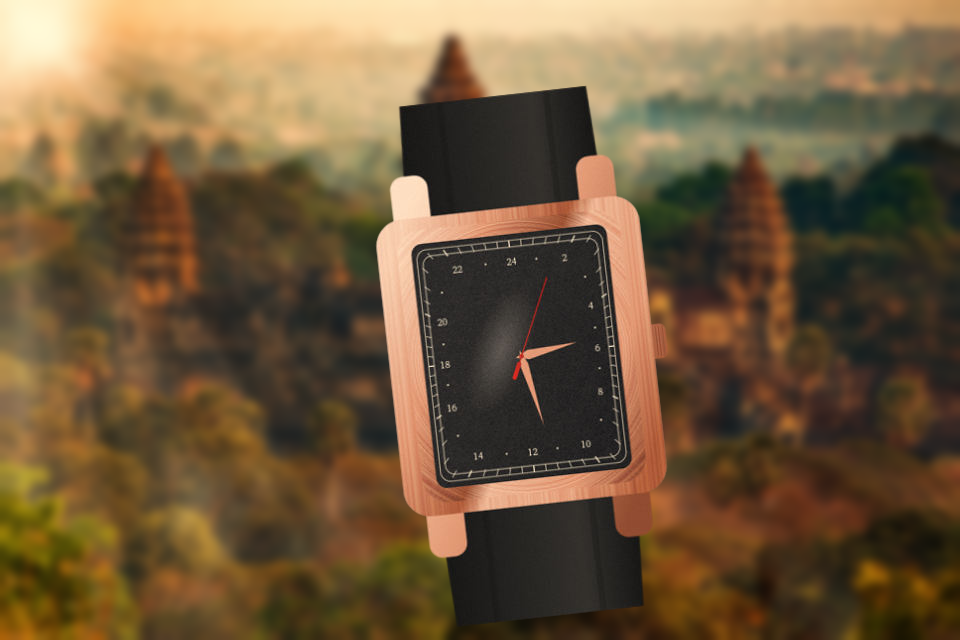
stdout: 5:28:04
